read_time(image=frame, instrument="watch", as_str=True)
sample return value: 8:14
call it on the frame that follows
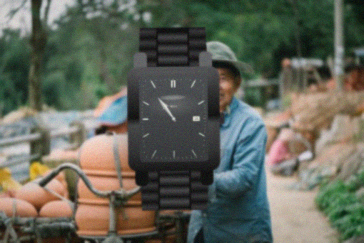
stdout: 10:54
